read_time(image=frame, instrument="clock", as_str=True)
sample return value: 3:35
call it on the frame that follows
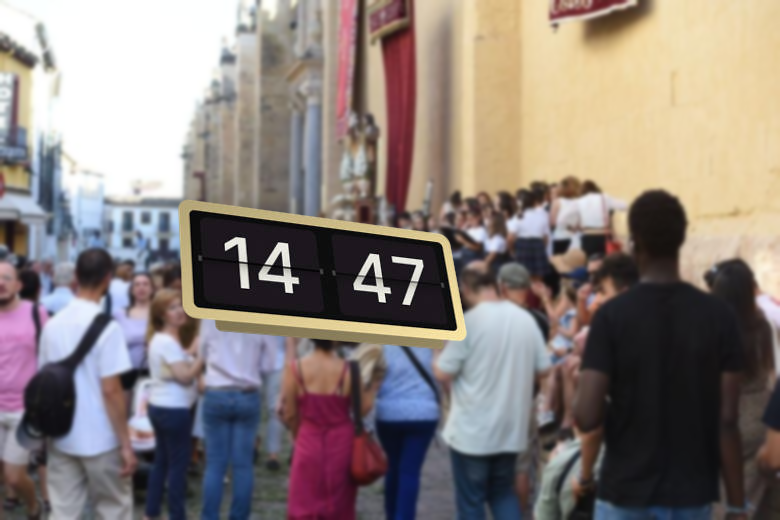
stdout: 14:47
